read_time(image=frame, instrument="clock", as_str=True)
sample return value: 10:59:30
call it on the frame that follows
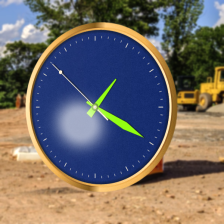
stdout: 1:19:52
